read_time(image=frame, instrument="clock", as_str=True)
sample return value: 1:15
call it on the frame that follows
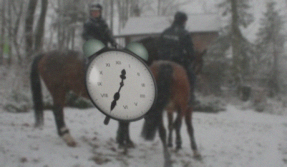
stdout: 12:35
